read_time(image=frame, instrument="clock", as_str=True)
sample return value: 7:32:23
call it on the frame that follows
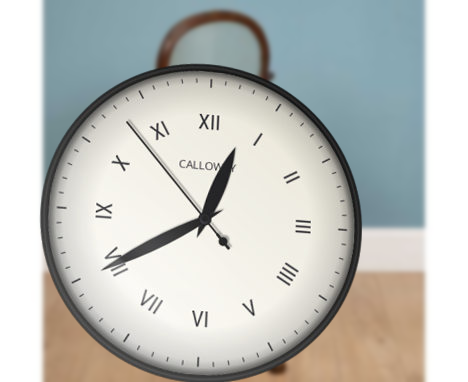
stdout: 12:39:53
